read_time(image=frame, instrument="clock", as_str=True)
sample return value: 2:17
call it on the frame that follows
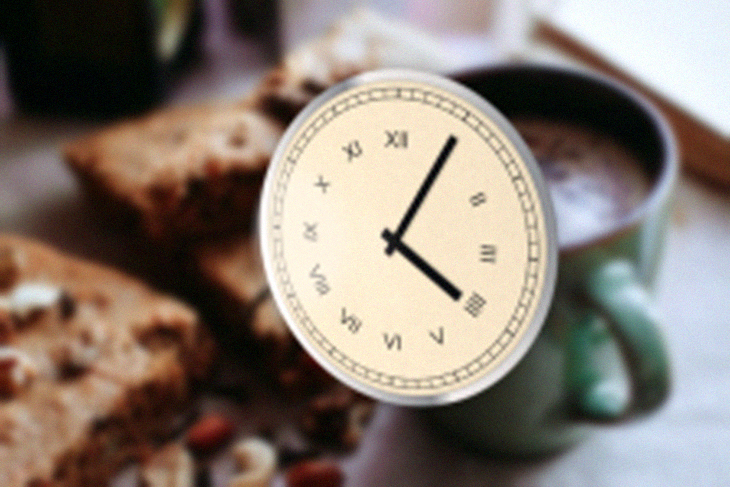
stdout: 4:05
